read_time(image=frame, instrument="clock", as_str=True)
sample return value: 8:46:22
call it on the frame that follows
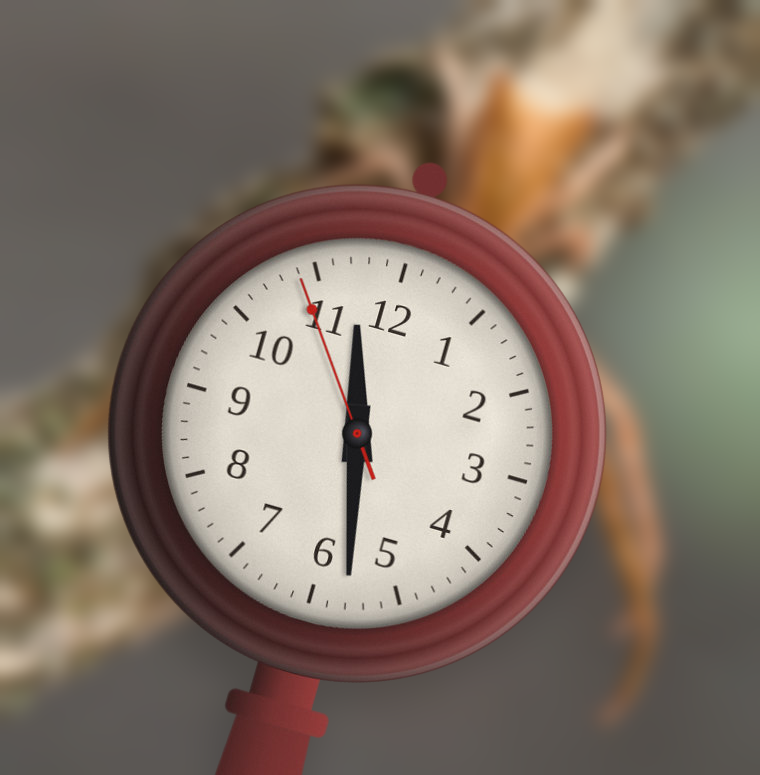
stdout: 11:27:54
